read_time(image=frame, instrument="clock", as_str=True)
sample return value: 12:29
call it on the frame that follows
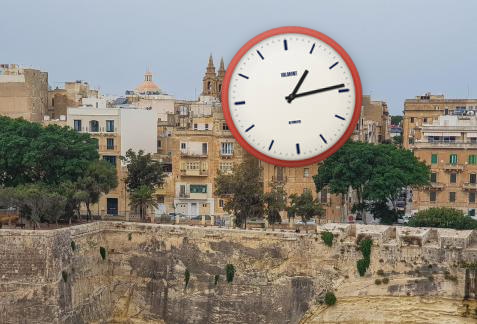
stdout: 1:14
